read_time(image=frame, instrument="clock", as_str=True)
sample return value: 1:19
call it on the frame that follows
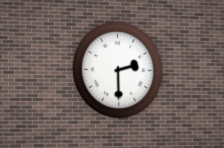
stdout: 2:30
